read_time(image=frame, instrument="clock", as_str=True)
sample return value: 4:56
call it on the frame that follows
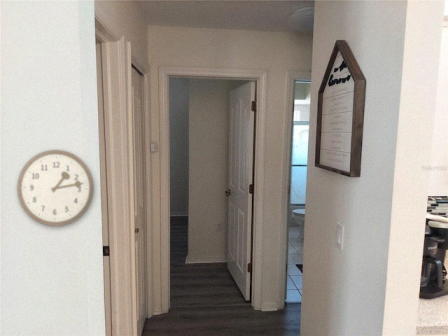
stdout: 1:13
